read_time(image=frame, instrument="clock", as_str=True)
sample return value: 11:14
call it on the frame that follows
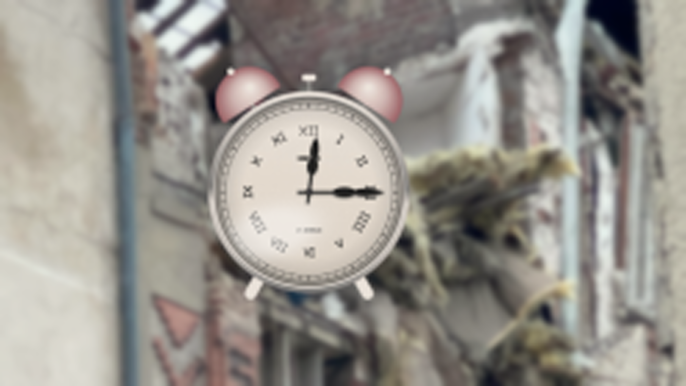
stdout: 12:15
